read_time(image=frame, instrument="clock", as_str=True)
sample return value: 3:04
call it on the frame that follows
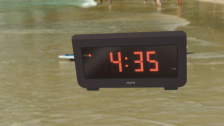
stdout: 4:35
